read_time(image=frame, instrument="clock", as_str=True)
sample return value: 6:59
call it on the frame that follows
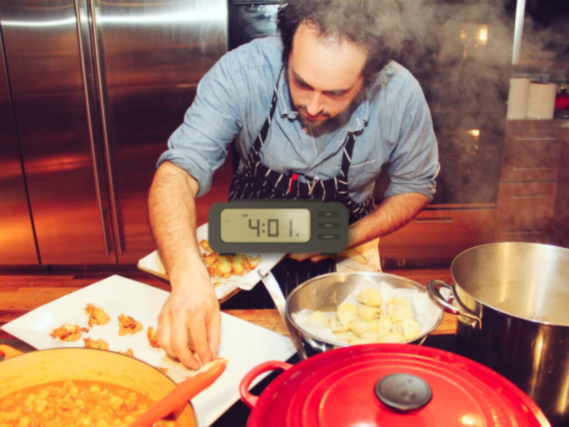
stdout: 4:01
